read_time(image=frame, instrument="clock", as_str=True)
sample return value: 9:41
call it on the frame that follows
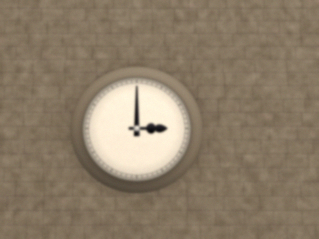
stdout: 3:00
